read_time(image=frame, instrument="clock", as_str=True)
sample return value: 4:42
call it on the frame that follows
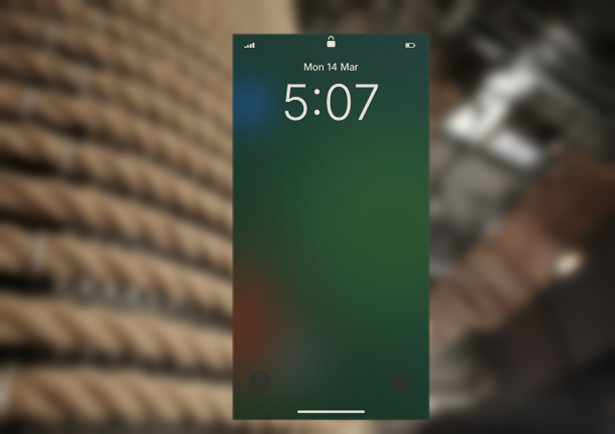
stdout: 5:07
